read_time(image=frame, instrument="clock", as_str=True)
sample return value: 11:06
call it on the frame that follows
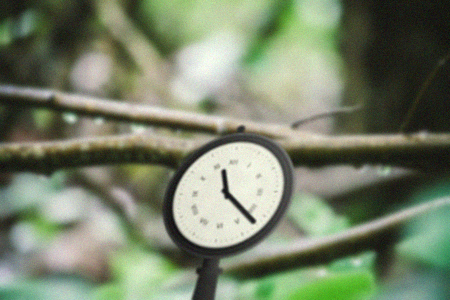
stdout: 11:22
